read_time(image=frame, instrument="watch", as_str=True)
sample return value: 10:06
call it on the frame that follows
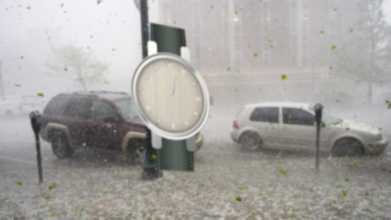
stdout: 12:32
